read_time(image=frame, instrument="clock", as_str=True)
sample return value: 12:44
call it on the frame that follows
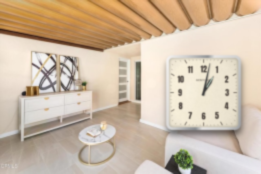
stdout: 1:02
